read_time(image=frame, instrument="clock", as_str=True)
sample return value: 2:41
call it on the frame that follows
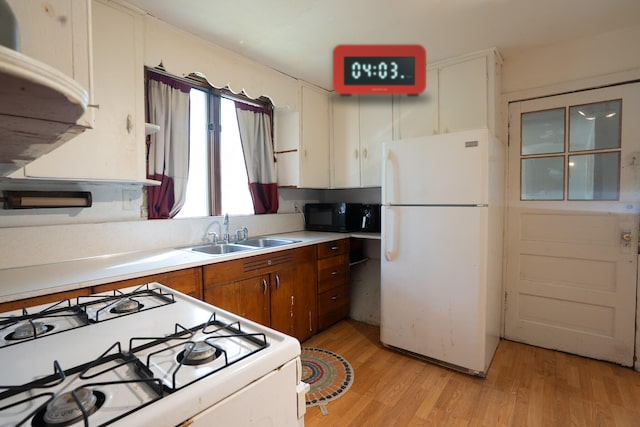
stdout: 4:03
